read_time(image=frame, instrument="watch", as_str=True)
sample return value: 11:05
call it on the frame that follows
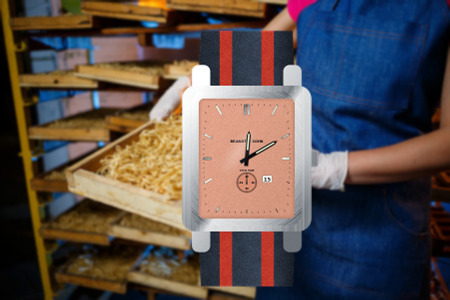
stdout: 12:10
